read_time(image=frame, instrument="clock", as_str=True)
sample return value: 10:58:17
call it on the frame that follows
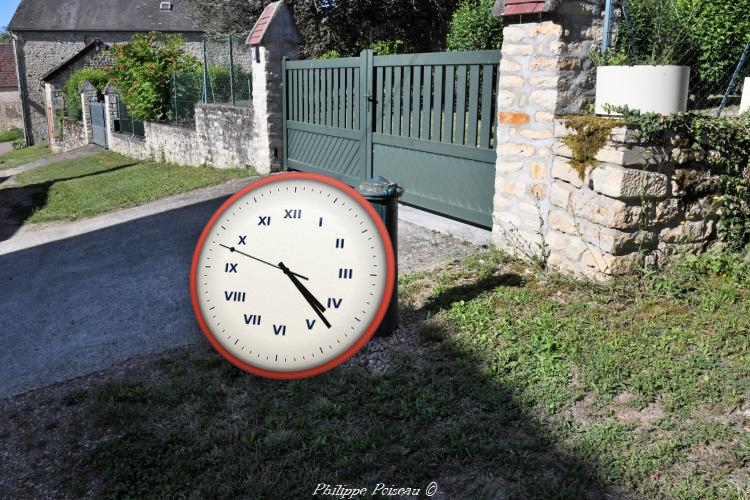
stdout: 4:22:48
